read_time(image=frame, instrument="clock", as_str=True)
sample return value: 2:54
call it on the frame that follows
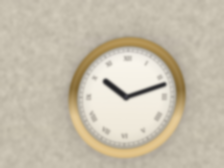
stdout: 10:12
